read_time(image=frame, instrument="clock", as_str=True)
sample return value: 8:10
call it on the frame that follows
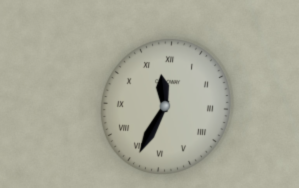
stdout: 11:34
